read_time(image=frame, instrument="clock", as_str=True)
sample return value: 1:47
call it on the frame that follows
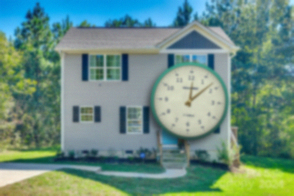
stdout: 12:08
